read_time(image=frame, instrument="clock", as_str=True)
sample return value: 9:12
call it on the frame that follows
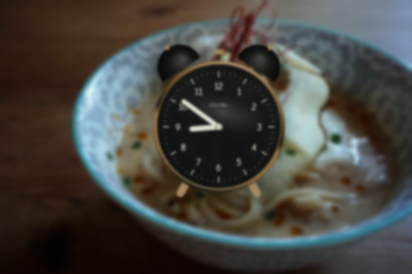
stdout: 8:51
